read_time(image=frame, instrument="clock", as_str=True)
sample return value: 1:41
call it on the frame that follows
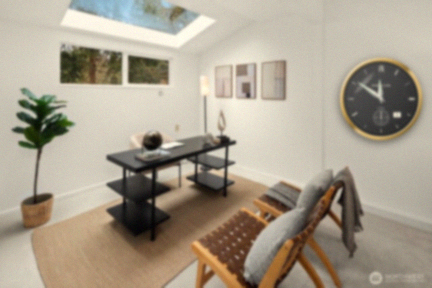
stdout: 11:51
